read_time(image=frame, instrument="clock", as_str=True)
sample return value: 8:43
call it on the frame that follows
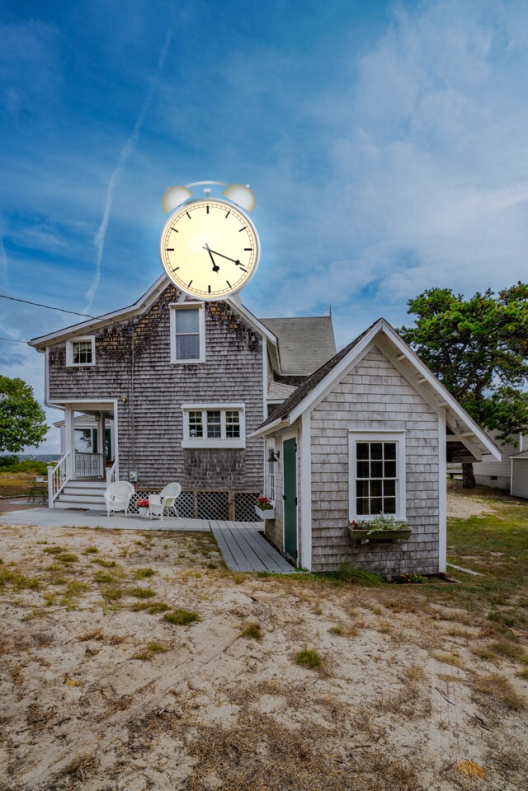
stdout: 5:19
